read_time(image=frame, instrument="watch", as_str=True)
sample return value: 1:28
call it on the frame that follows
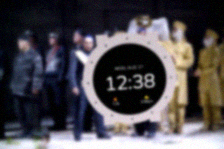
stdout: 12:38
